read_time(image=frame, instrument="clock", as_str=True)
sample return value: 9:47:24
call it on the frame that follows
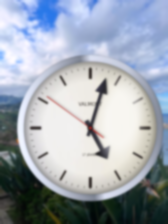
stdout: 5:02:51
